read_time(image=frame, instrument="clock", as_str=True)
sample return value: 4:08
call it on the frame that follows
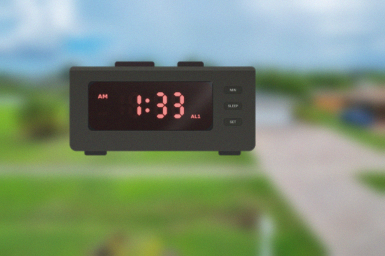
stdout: 1:33
